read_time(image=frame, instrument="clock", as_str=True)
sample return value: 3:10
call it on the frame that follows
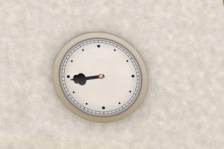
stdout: 8:44
